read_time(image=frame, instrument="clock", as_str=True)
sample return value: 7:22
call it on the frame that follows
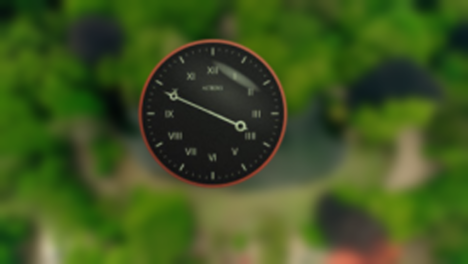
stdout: 3:49
